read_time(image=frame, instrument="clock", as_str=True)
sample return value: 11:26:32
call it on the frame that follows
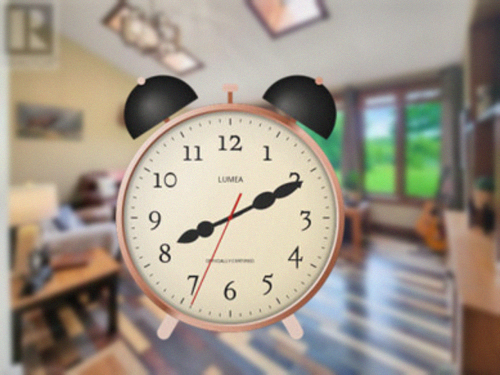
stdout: 8:10:34
